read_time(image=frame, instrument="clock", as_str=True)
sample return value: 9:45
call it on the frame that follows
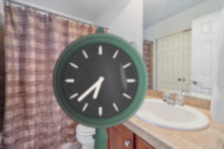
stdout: 6:38
